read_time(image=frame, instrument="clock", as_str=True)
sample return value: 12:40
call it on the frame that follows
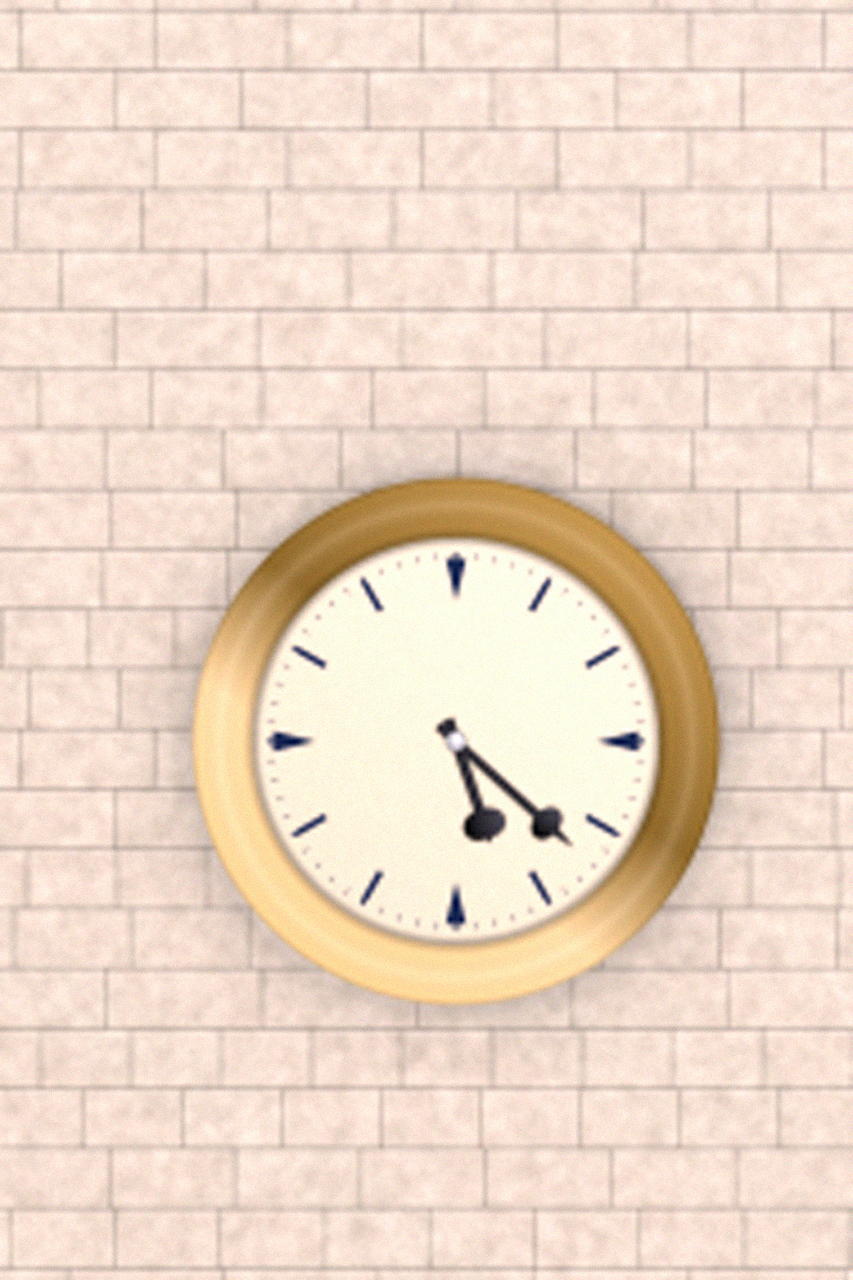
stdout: 5:22
